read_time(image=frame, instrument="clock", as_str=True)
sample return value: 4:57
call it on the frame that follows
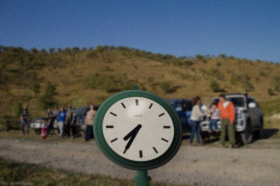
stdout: 7:35
